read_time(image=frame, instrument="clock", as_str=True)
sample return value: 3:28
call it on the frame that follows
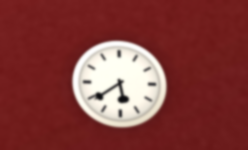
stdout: 5:39
